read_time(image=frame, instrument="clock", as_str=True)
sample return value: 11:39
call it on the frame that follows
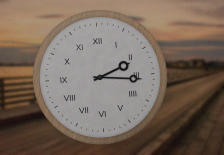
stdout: 2:16
